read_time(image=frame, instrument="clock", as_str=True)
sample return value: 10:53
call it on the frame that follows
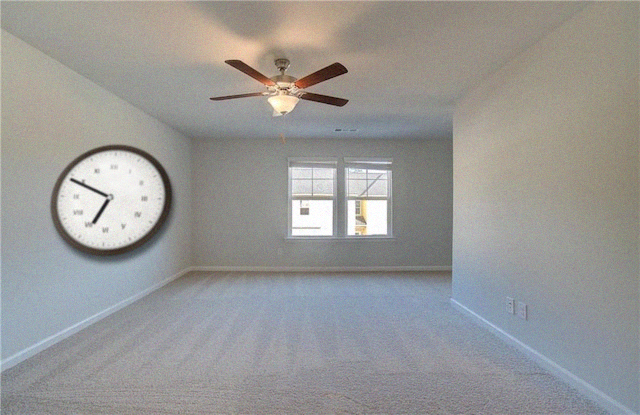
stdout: 6:49
